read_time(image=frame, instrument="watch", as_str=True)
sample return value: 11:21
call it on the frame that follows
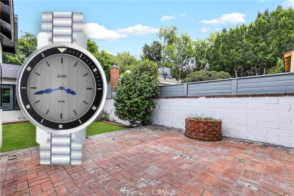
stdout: 3:43
